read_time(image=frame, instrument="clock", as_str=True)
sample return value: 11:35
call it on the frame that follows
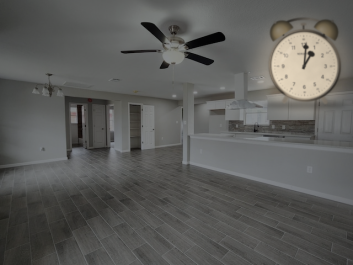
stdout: 1:01
